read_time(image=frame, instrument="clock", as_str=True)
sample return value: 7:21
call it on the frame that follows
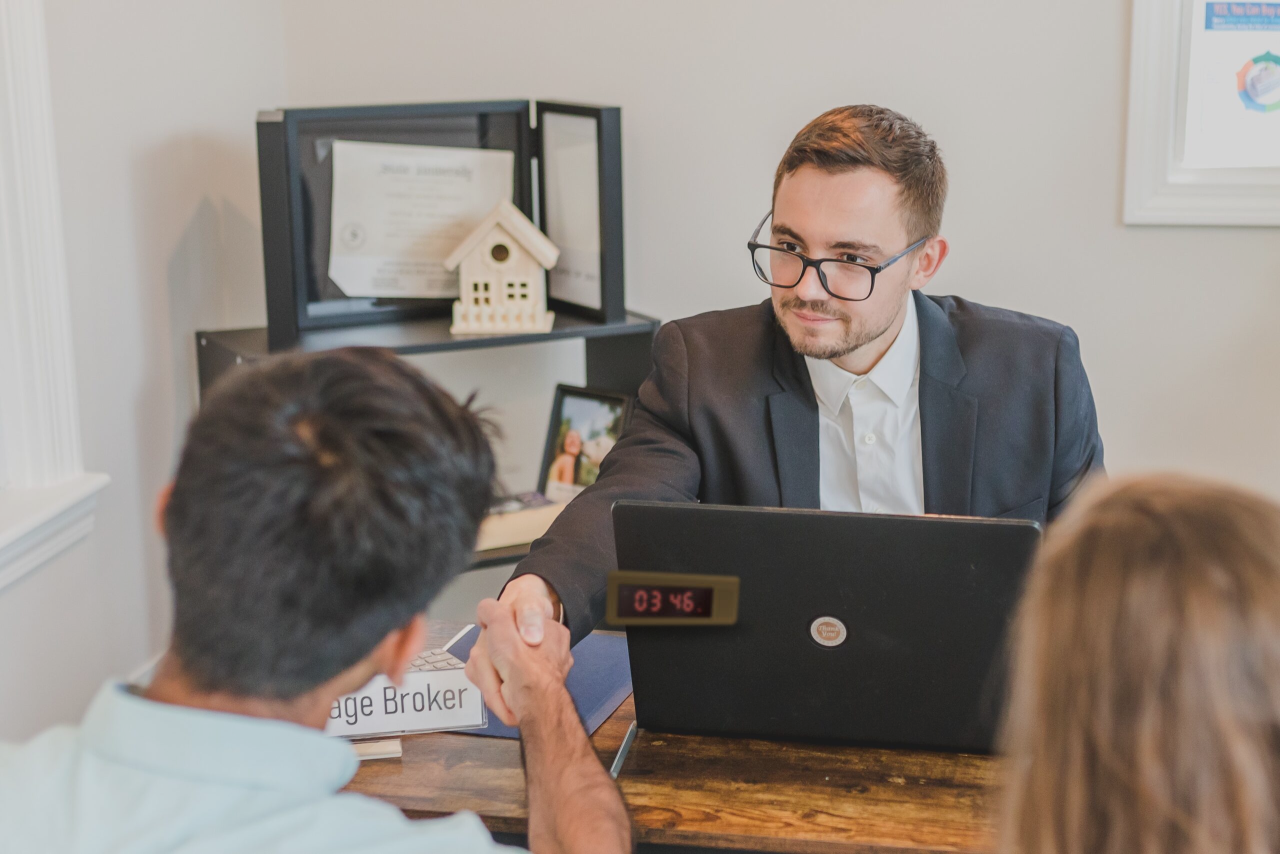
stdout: 3:46
